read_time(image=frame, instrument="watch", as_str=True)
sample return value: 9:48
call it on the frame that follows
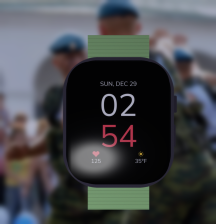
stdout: 2:54
